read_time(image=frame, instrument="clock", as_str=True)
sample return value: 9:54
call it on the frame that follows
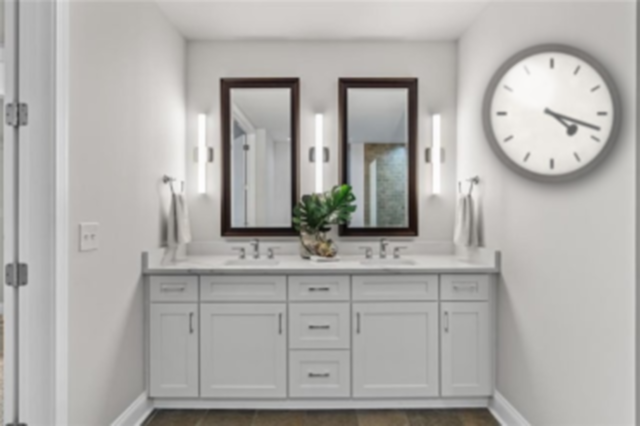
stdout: 4:18
